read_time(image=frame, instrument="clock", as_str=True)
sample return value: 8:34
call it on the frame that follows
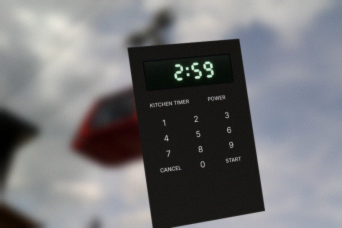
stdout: 2:59
